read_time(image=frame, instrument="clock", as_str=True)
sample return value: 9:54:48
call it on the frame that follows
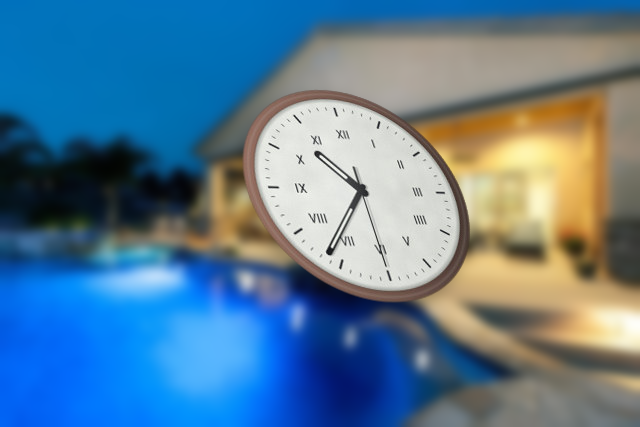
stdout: 10:36:30
